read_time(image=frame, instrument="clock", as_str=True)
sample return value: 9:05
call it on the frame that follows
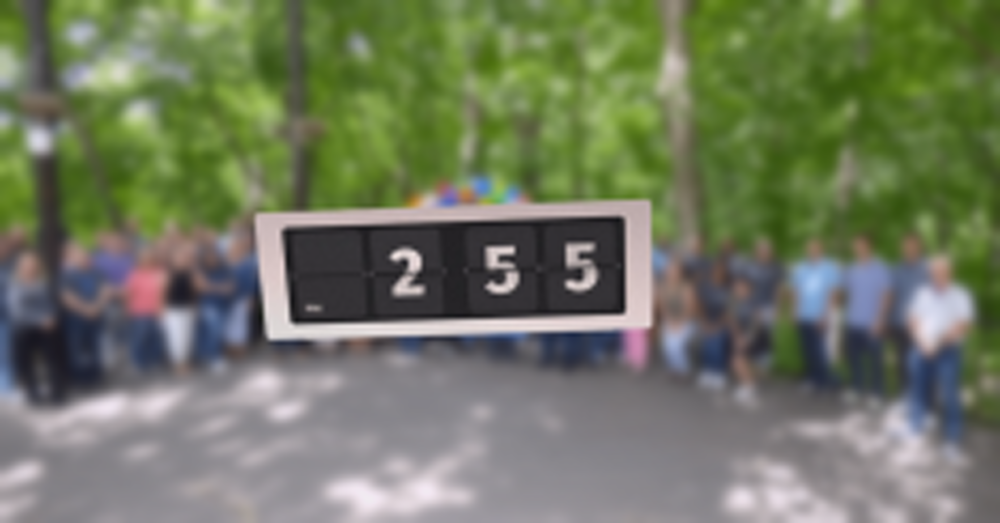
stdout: 2:55
